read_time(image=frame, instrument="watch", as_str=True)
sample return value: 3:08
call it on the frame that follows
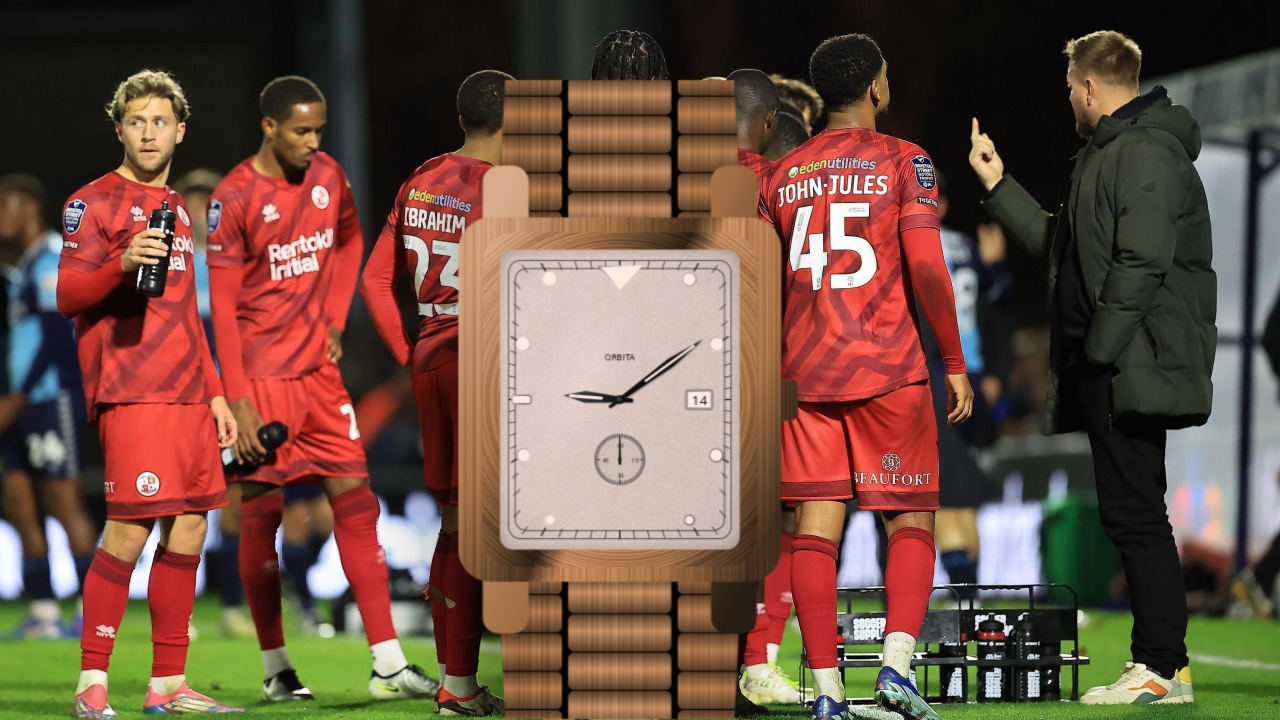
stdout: 9:09
